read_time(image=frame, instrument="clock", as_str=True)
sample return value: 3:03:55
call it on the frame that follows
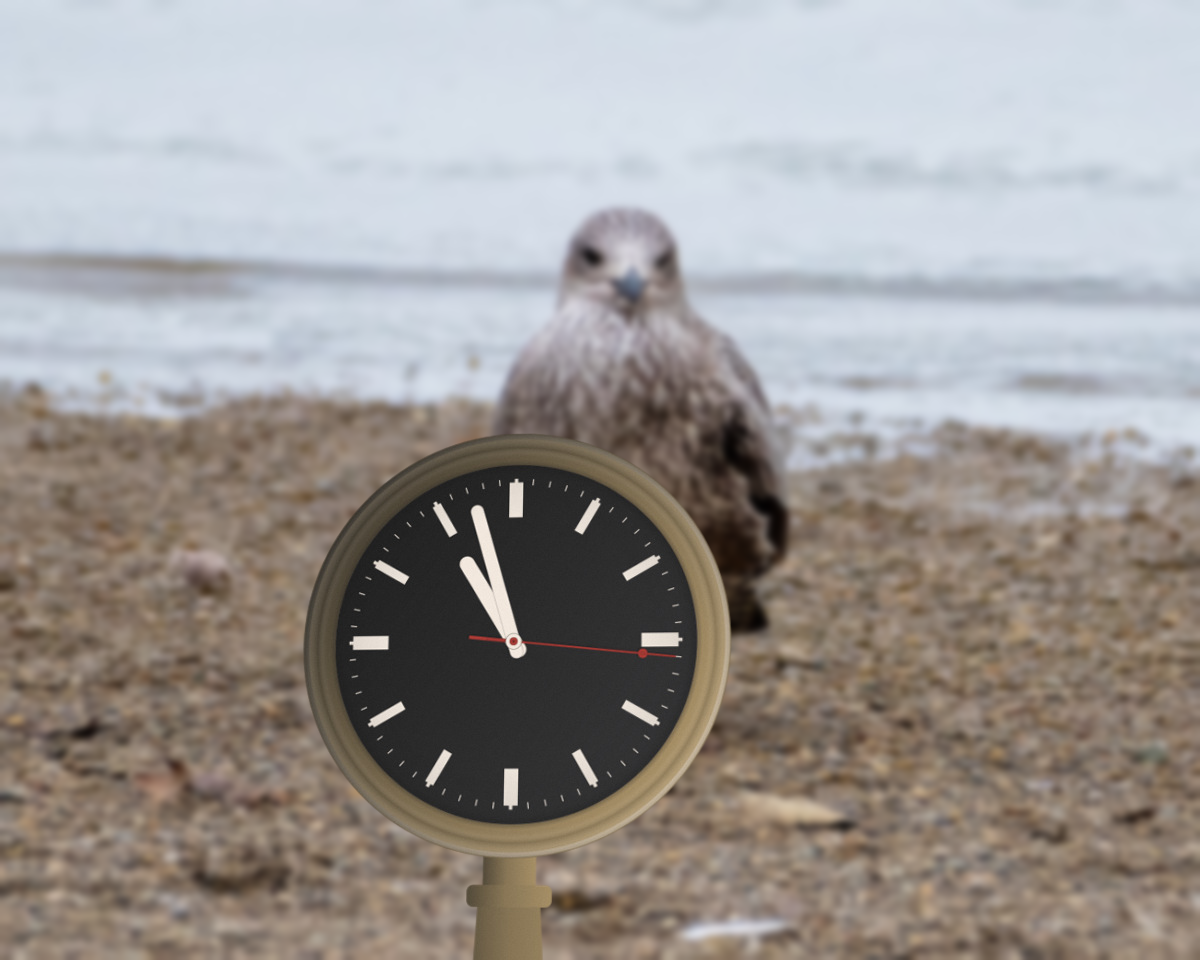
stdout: 10:57:16
